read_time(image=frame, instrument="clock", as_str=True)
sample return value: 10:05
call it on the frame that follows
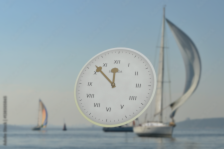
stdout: 11:52
